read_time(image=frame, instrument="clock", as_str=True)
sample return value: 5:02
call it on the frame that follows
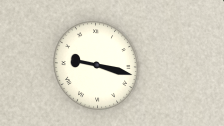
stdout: 9:17
